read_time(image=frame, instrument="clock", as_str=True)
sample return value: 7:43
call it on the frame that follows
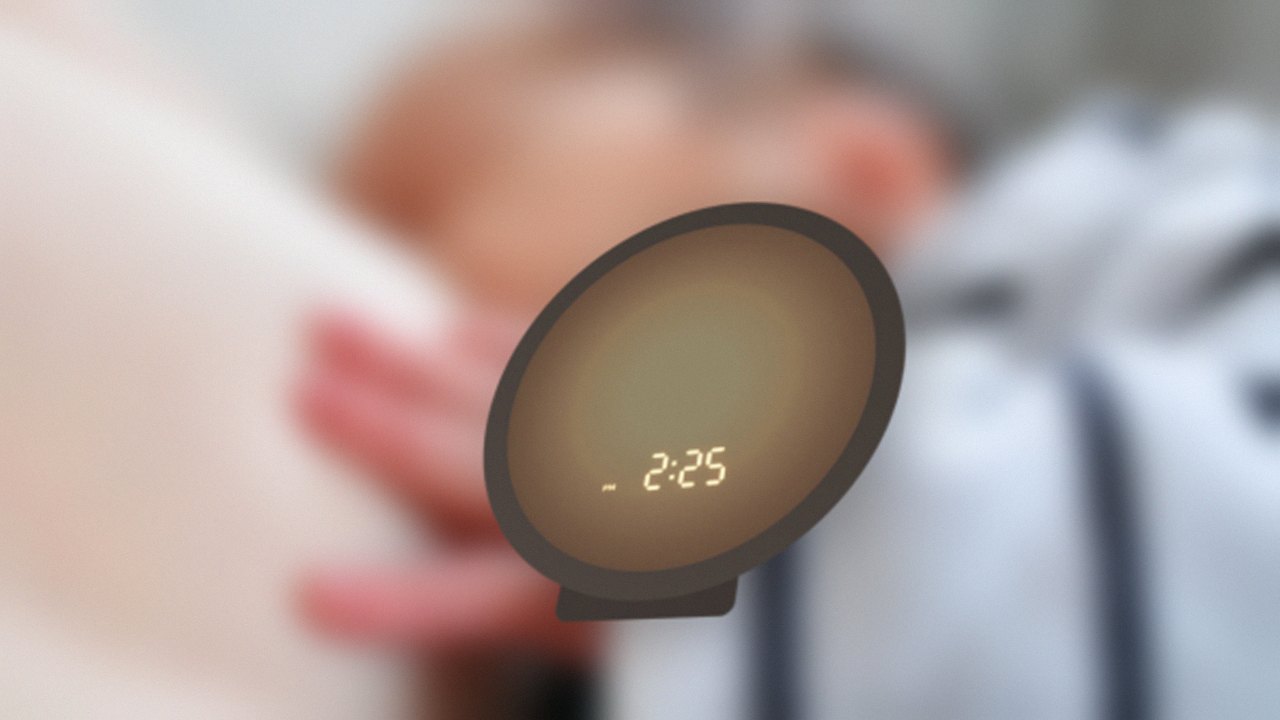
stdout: 2:25
